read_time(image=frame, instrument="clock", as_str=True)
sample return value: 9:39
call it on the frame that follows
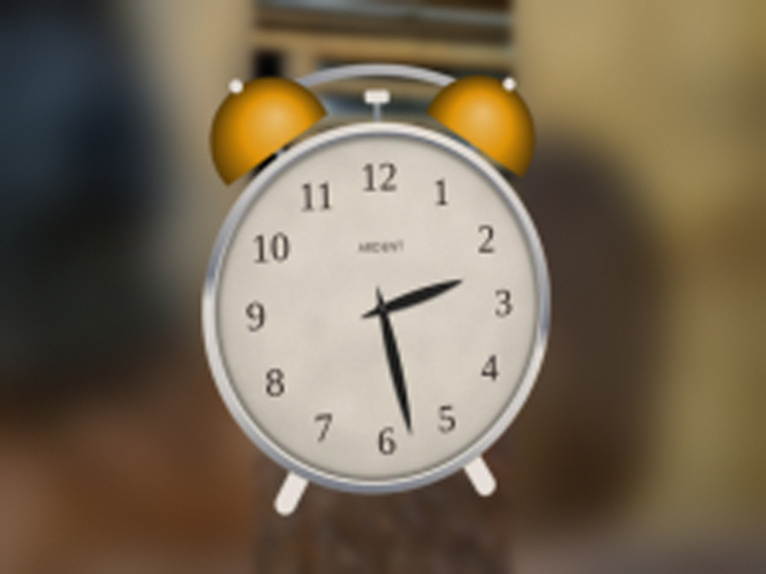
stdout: 2:28
